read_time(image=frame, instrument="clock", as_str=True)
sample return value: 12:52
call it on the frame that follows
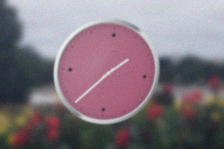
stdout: 1:37
